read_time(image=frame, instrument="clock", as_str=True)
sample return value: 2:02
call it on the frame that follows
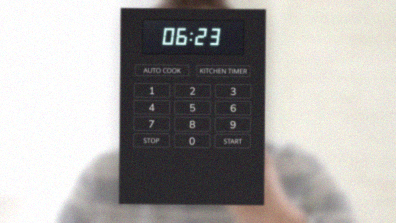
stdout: 6:23
